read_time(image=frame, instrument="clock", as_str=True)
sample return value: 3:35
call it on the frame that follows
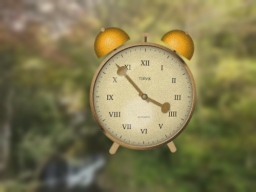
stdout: 3:53
